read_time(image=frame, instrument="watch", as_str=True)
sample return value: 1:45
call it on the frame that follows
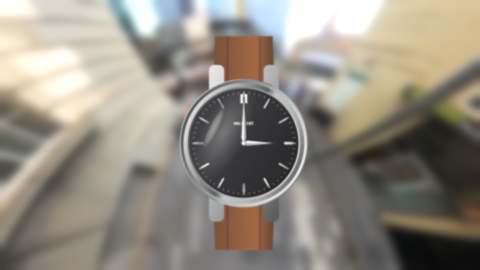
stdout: 3:00
